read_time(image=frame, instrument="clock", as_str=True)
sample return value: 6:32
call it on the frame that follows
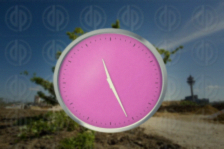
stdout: 11:26
